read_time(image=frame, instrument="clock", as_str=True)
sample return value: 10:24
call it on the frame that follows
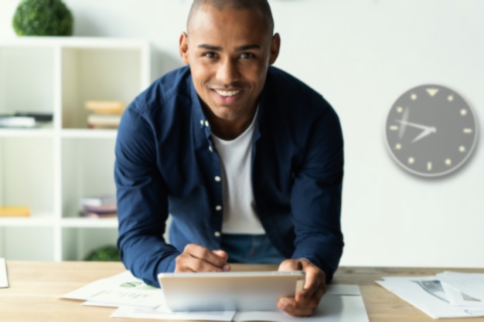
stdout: 7:47
